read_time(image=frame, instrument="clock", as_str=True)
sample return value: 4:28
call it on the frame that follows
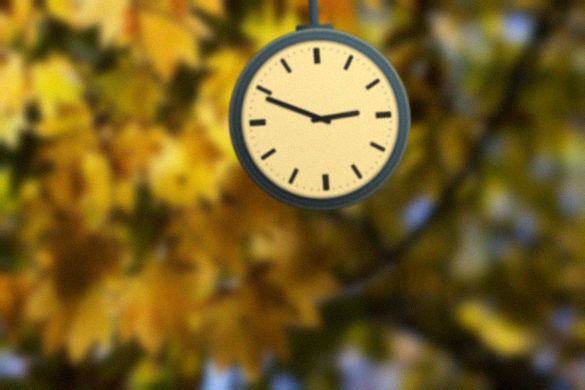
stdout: 2:49
